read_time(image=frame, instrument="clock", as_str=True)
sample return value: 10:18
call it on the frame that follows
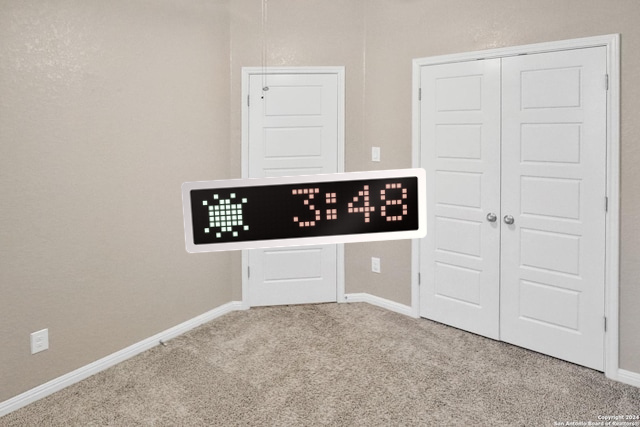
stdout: 3:48
